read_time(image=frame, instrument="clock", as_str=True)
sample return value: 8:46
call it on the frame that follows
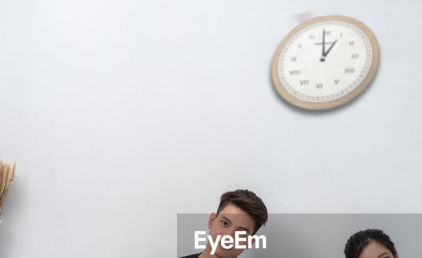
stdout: 12:59
